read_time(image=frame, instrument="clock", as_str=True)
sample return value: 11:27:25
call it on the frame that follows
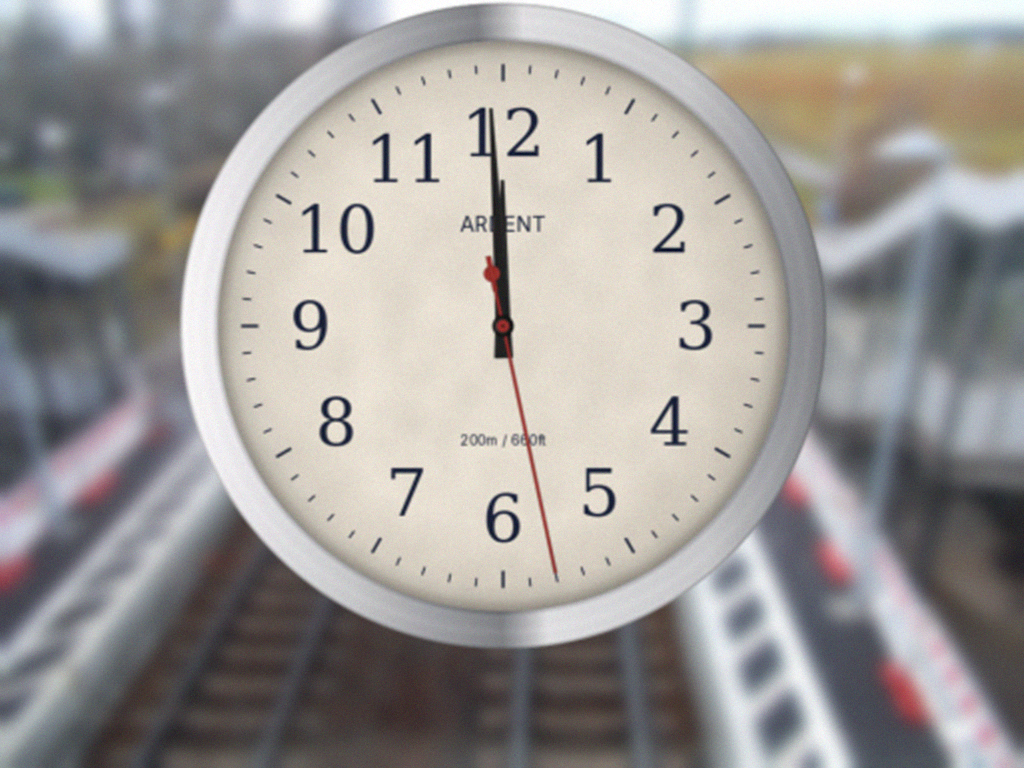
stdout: 11:59:28
